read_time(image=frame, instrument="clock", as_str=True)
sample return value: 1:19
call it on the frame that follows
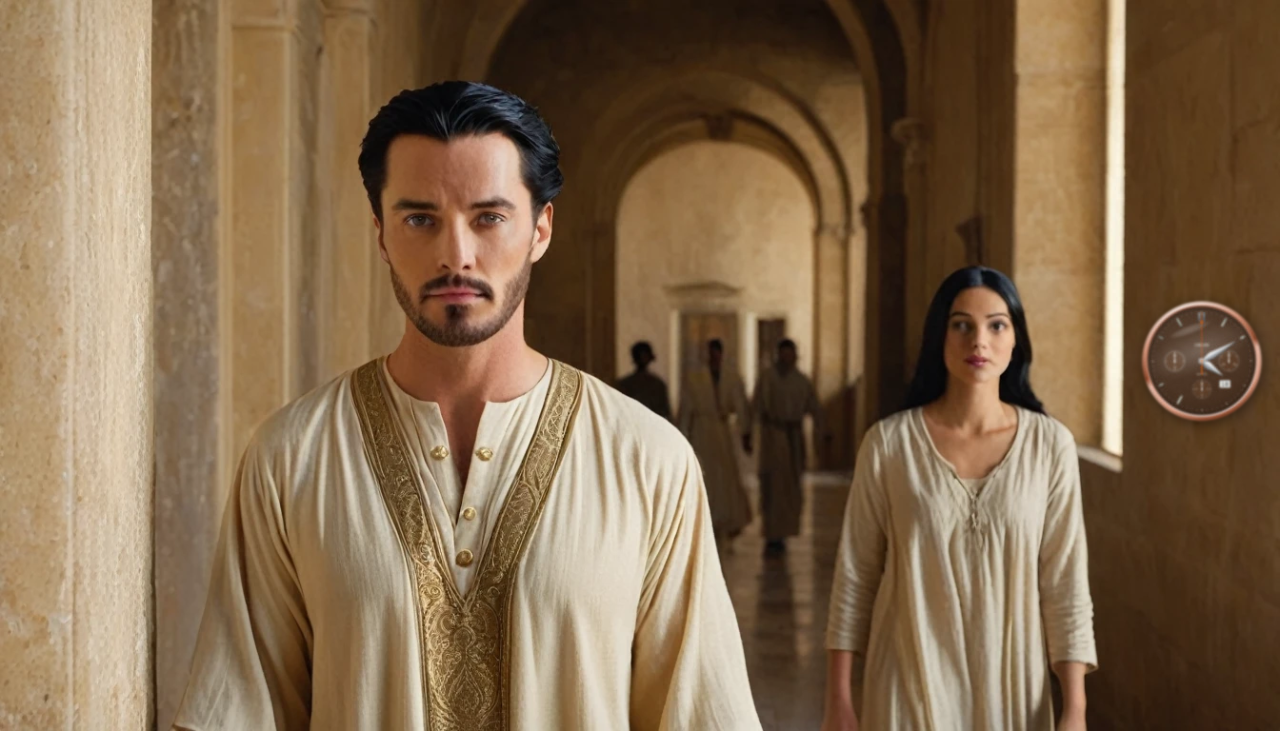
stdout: 4:10
